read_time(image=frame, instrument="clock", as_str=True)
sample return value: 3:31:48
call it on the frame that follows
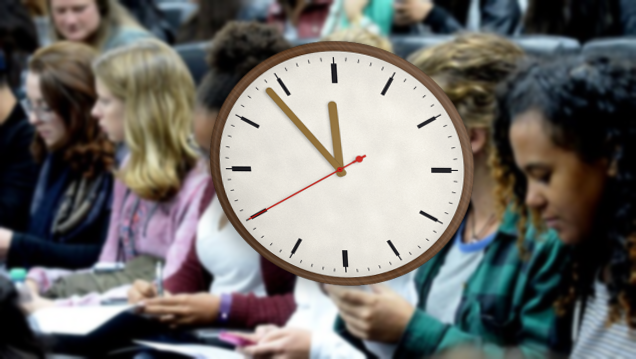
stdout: 11:53:40
